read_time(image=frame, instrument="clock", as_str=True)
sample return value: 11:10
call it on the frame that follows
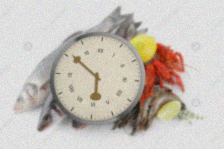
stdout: 5:51
